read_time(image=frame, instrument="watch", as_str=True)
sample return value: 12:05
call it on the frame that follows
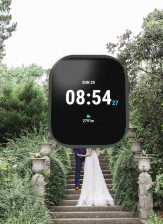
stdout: 8:54
